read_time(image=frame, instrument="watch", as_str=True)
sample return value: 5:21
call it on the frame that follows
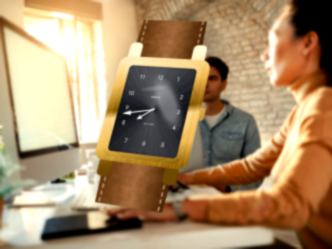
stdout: 7:43
